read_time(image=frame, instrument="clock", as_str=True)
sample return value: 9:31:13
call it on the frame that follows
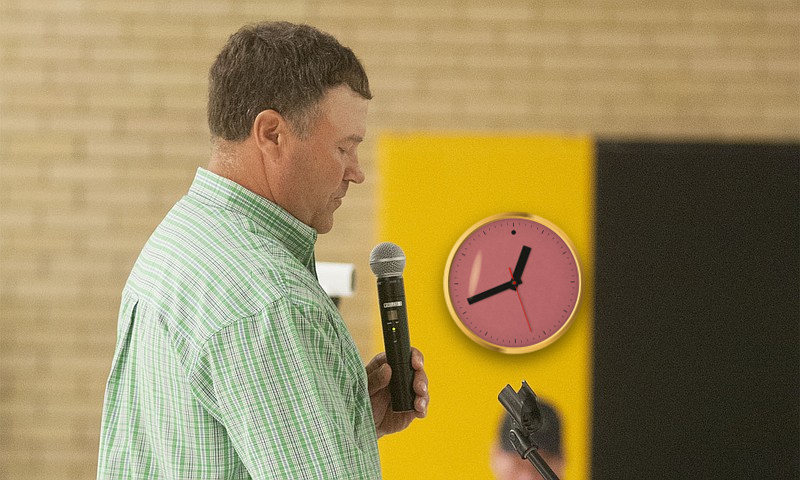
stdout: 12:41:27
